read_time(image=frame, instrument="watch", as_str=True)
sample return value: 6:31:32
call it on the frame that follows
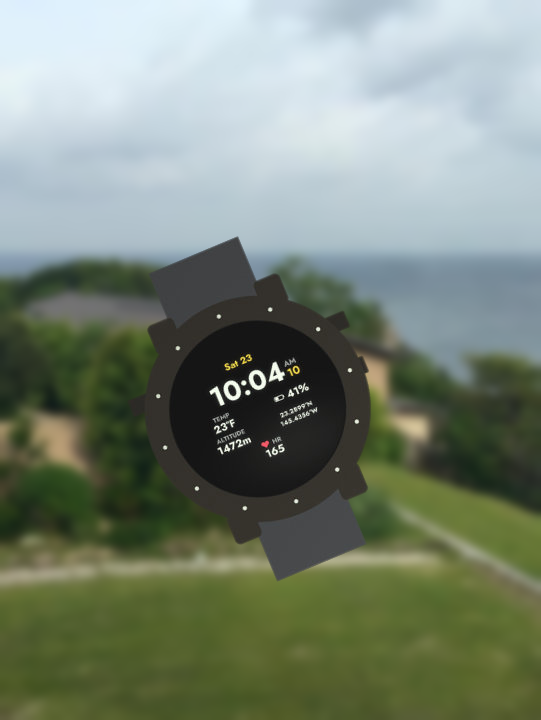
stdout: 10:04:10
